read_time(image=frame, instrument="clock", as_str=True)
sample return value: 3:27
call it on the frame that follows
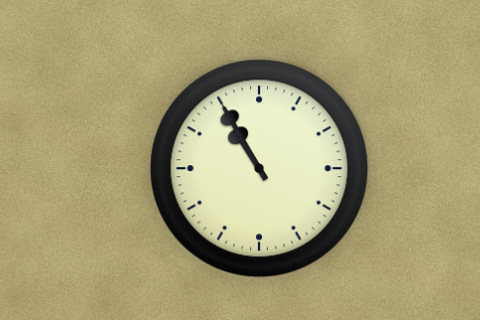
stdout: 10:55
